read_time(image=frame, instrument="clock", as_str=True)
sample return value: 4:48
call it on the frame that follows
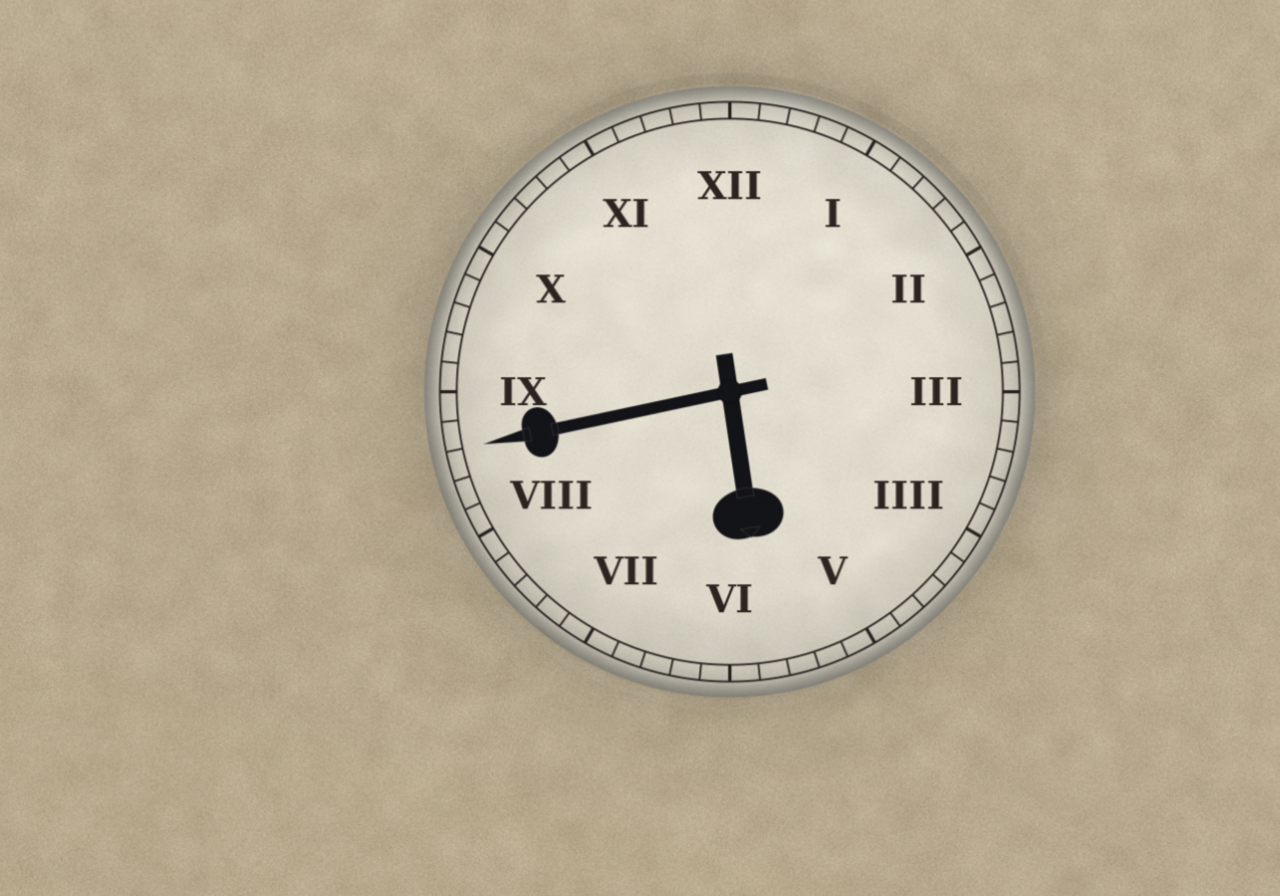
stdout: 5:43
